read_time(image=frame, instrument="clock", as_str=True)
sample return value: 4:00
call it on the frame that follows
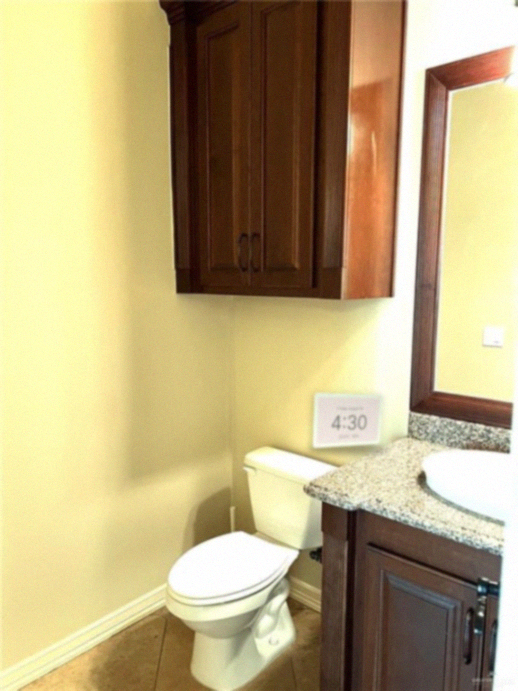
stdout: 4:30
